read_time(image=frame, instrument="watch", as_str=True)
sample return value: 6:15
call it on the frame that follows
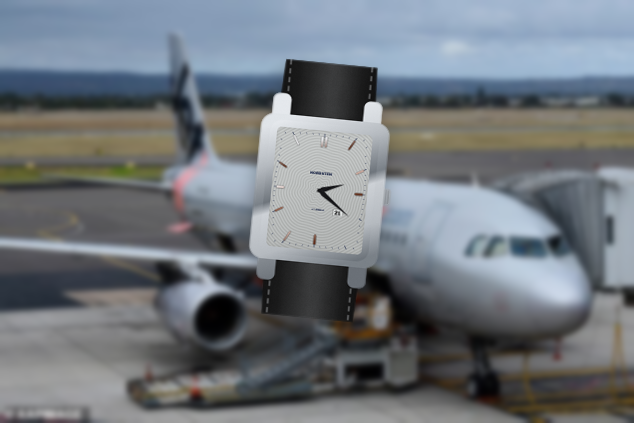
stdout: 2:21
